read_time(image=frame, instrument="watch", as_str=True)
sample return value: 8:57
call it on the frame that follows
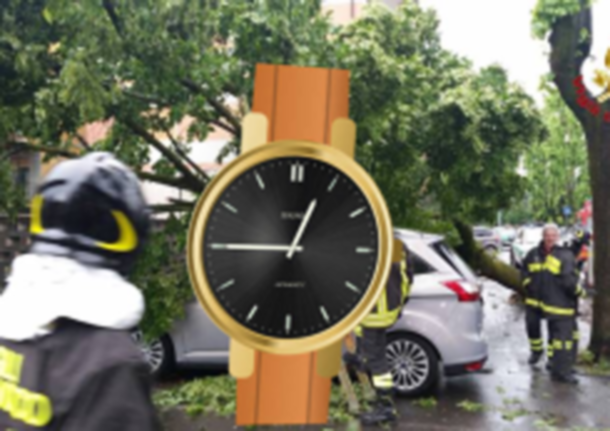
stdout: 12:45
